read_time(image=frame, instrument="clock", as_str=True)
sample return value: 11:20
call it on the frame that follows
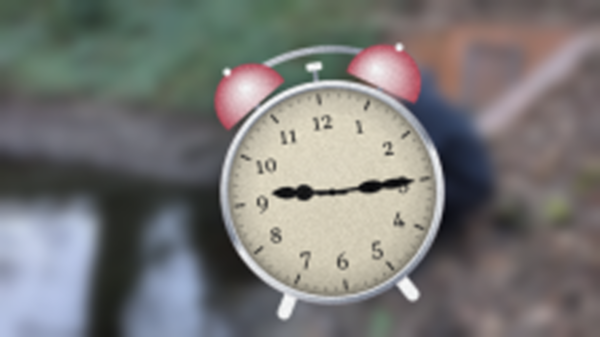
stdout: 9:15
